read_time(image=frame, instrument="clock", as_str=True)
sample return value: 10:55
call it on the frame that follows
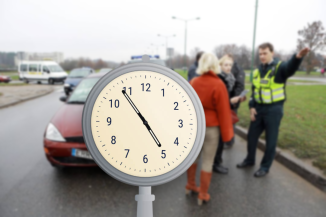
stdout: 4:54
